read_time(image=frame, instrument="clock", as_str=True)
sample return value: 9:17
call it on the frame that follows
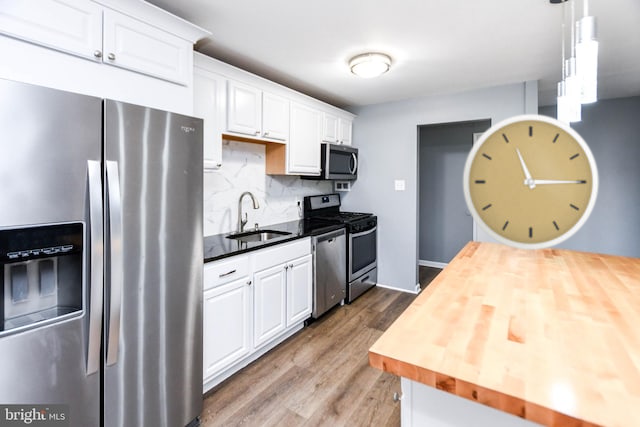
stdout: 11:15
